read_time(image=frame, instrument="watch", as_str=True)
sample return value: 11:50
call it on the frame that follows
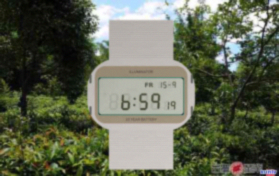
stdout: 6:59
